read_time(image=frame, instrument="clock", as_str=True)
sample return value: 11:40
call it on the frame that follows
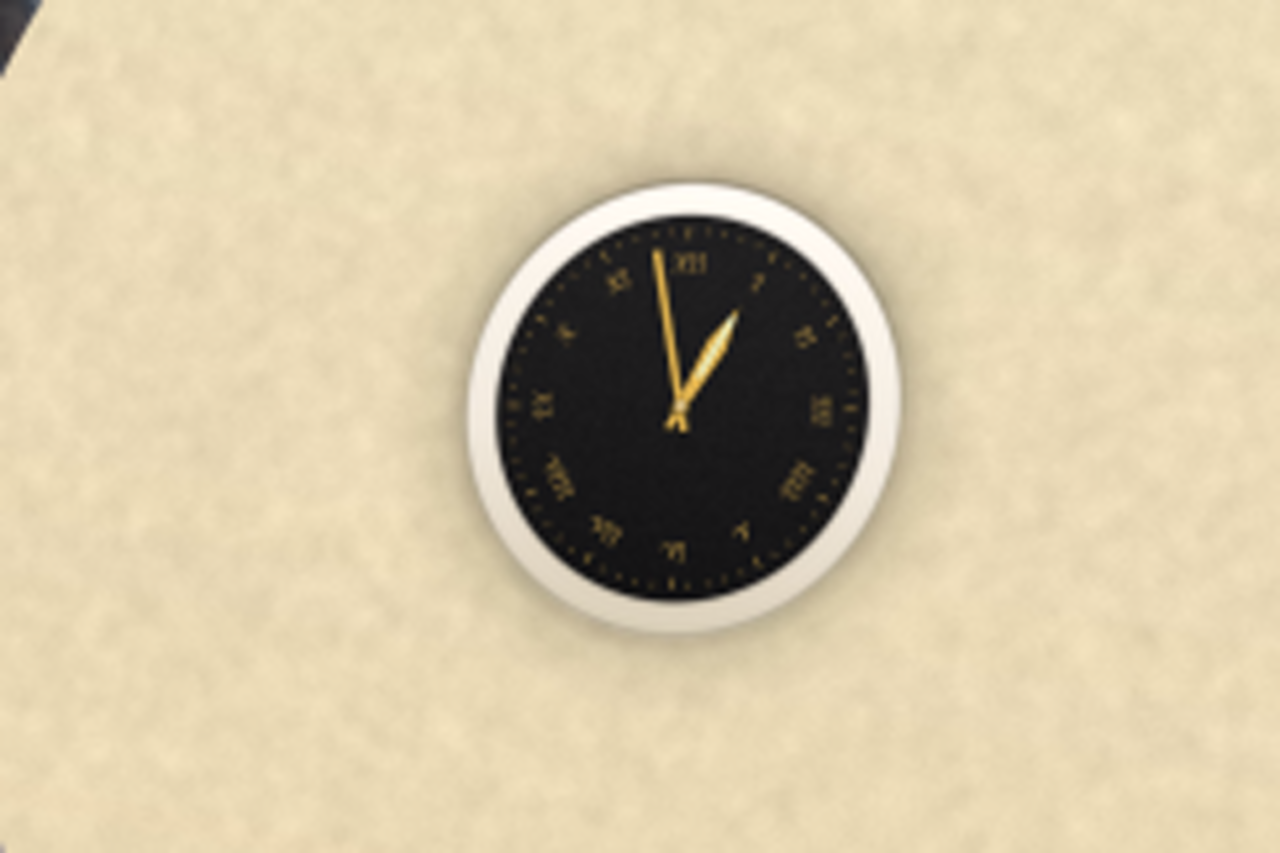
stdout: 12:58
